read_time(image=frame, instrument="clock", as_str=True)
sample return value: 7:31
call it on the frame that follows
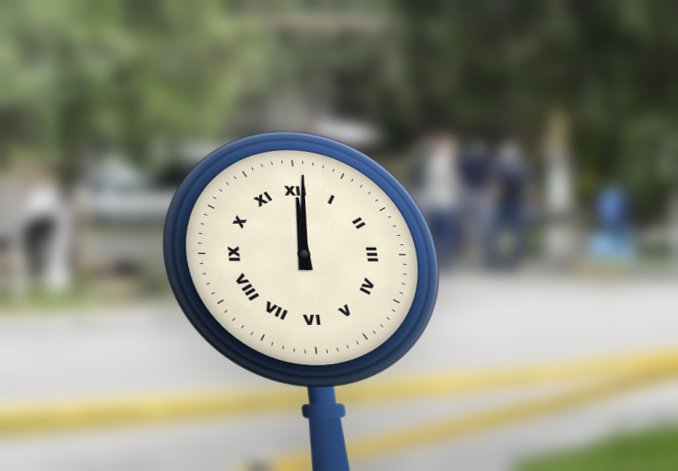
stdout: 12:01
